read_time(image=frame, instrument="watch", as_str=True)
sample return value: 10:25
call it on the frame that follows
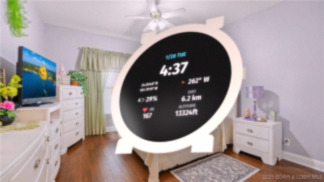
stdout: 4:37
